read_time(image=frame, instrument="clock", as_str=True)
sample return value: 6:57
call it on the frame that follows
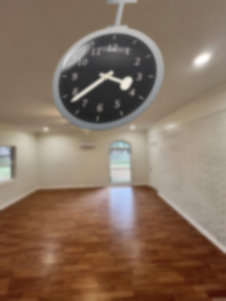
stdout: 3:38
